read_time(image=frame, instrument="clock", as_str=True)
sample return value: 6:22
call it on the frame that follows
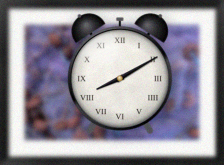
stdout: 8:10
